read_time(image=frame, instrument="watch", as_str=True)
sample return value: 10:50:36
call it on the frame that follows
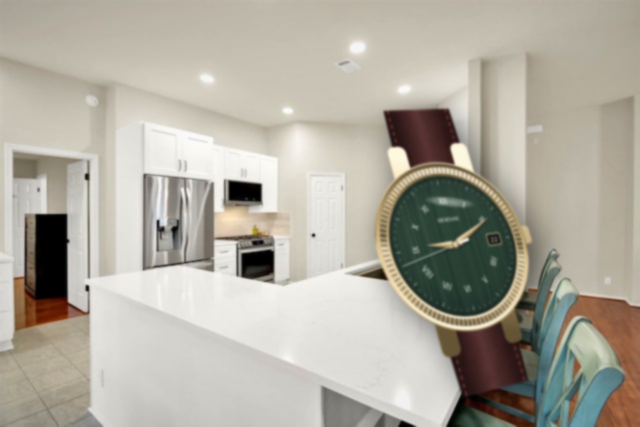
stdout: 9:10:43
